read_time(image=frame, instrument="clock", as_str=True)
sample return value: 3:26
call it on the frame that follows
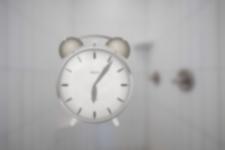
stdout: 6:06
